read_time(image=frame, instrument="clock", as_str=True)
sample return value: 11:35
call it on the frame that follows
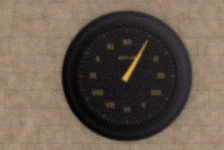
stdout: 1:05
